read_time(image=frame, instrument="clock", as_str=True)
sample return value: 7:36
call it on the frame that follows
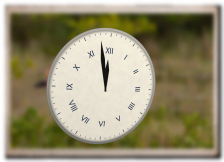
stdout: 11:58
